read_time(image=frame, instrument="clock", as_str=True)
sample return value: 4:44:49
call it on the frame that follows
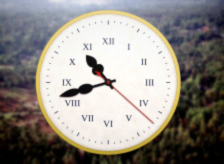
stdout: 10:42:22
